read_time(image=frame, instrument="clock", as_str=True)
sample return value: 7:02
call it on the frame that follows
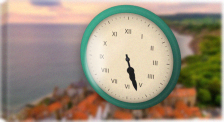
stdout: 5:27
